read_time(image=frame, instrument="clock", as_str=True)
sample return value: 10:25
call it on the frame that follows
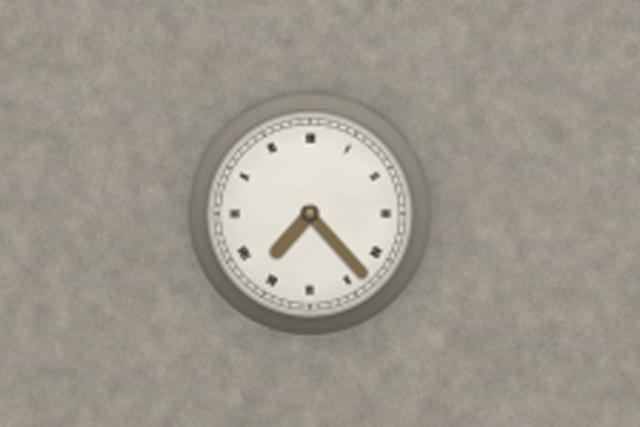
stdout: 7:23
